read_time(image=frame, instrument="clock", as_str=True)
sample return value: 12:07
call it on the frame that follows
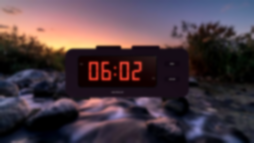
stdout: 6:02
